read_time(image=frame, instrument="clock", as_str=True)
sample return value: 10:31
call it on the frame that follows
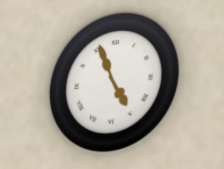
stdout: 4:56
